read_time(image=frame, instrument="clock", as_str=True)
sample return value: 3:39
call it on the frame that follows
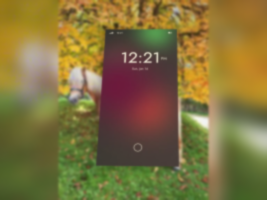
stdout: 12:21
